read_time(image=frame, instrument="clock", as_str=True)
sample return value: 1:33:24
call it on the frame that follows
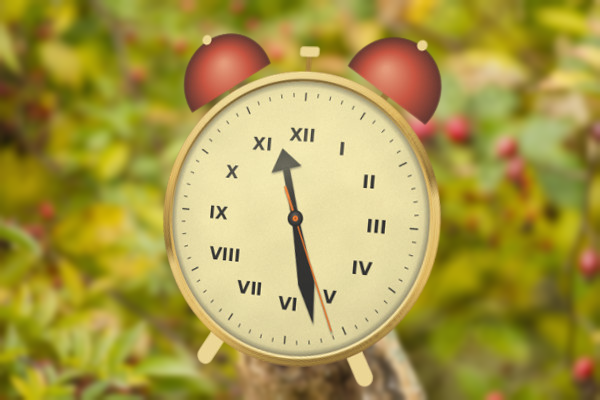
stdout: 11:27:26
